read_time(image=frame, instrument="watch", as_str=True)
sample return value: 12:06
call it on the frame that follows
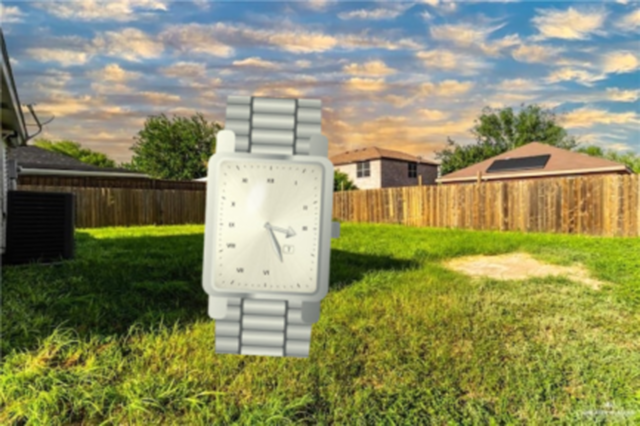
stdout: 3:26
